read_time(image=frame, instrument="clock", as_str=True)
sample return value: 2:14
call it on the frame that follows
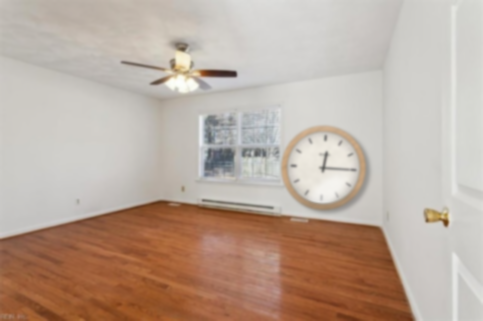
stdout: 12:15
